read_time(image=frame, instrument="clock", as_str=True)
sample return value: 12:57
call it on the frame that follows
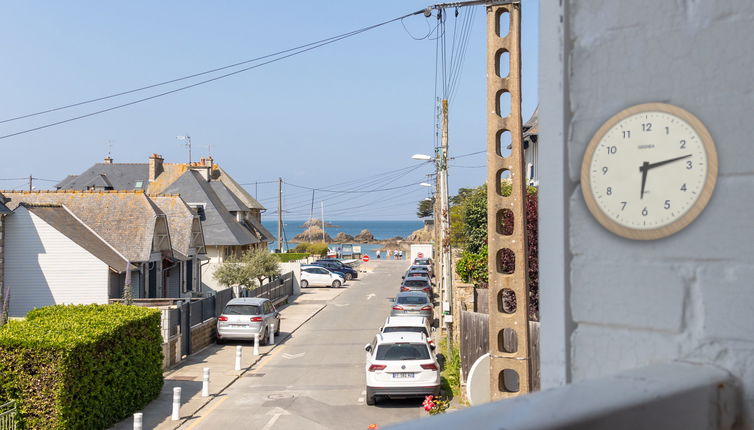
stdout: 6:13
